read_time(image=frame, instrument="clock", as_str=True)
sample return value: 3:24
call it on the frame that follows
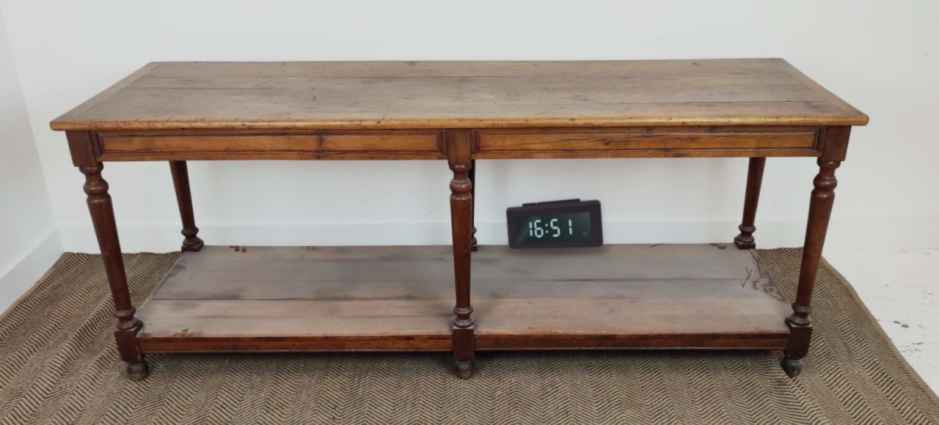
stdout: 16:51
